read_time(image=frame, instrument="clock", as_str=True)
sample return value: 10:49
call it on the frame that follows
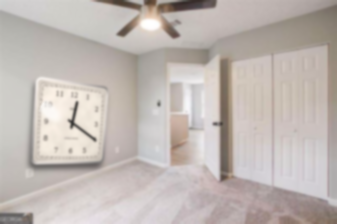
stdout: 12:20
